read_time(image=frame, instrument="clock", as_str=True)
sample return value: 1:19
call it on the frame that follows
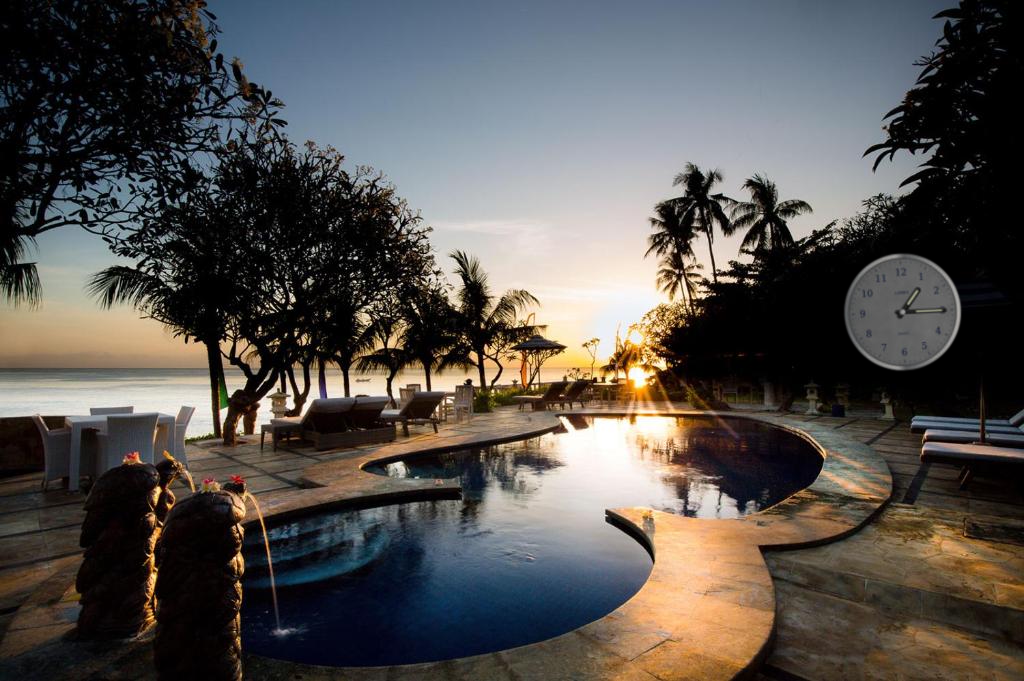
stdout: 1:15
